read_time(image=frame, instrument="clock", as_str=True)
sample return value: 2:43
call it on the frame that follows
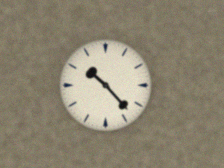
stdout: 10:23
